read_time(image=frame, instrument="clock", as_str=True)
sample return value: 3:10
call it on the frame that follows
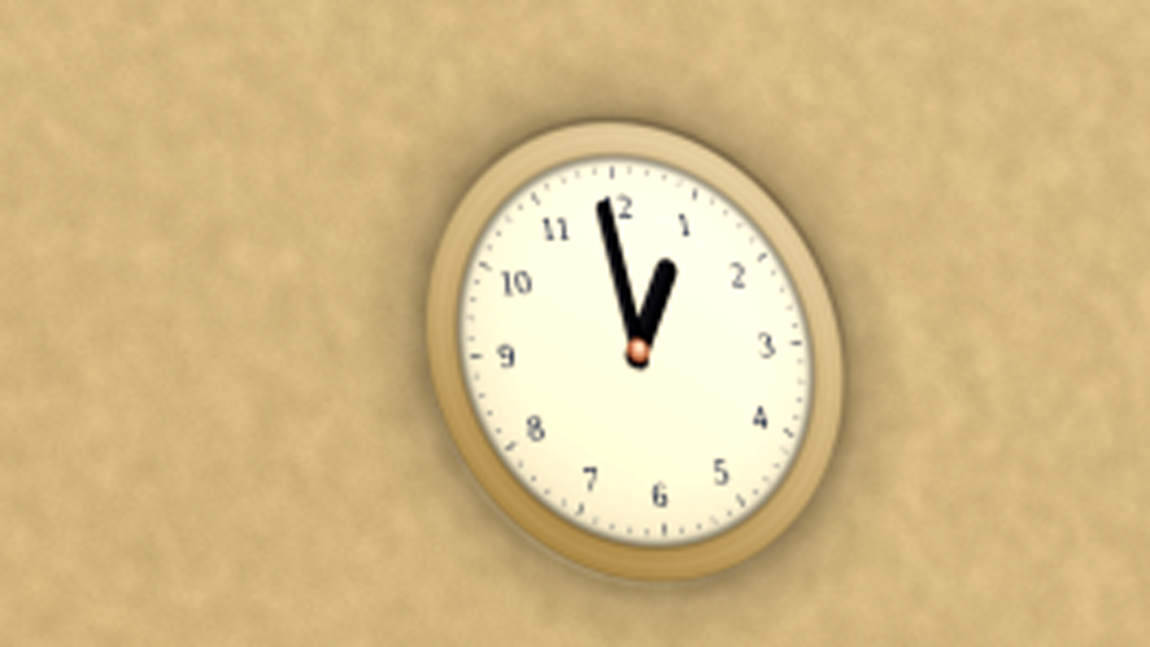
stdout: 12:59
